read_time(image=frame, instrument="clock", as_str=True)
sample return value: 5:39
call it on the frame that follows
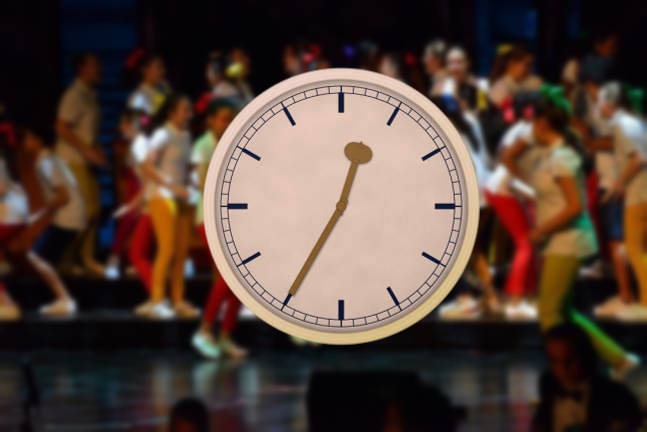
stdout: 12:35
